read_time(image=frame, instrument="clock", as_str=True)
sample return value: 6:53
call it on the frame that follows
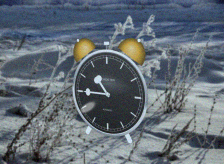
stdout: 10:45
